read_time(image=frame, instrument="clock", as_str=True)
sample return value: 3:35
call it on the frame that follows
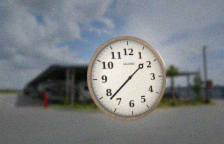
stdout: 1:38
